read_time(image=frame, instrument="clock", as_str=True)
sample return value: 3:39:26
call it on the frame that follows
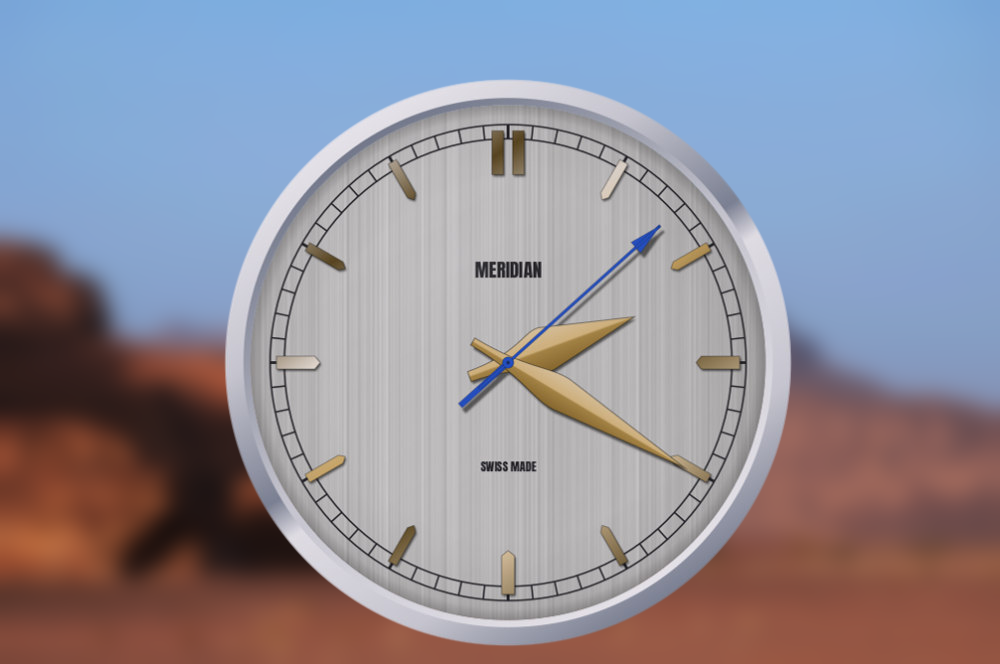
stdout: 2:20:08
